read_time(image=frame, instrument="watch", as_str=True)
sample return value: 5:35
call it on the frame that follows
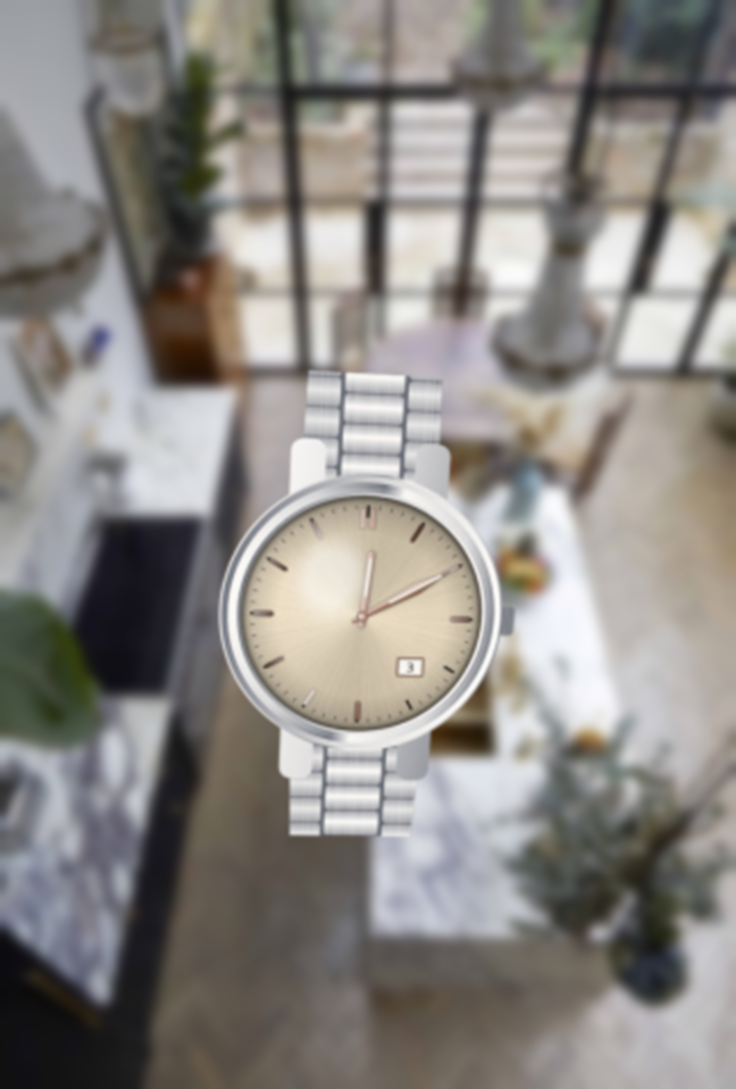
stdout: 12:10
